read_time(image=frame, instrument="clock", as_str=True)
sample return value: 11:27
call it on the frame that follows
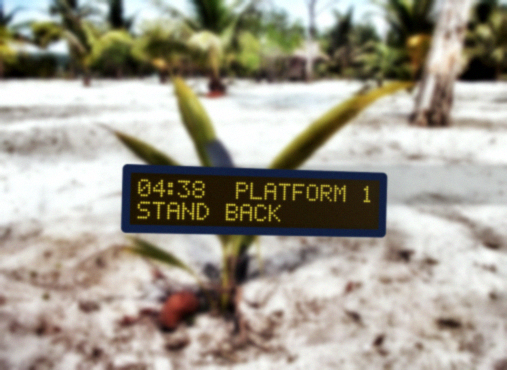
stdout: 4:38
